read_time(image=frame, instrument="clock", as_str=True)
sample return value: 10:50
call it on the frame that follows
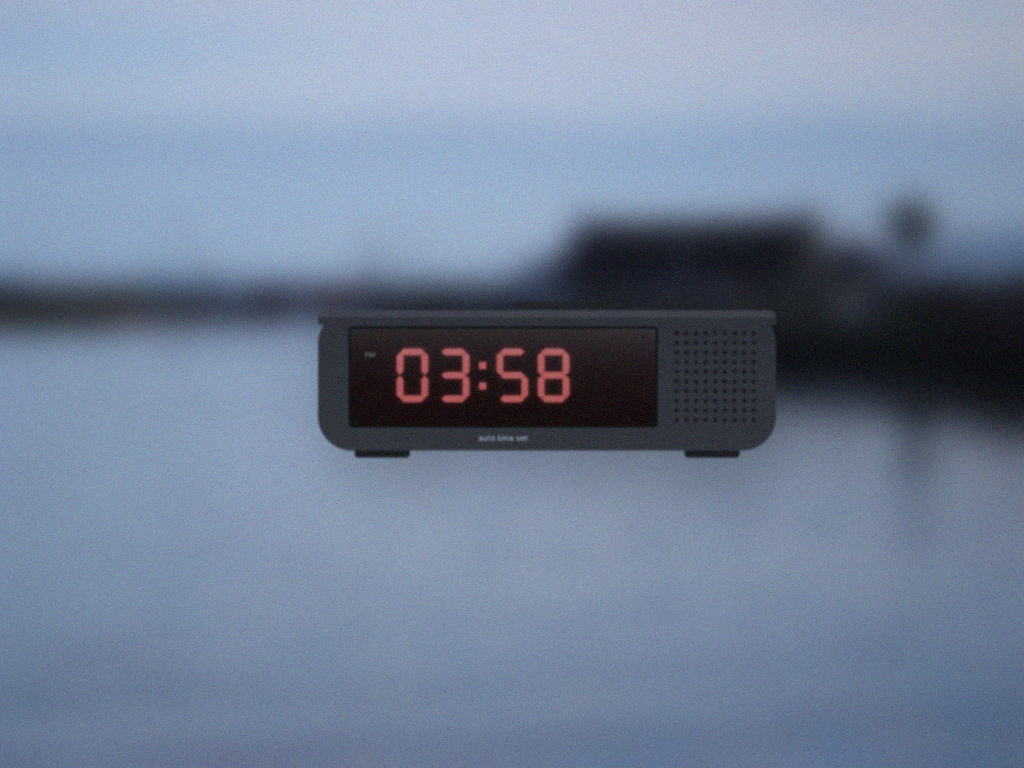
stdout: 3:58
